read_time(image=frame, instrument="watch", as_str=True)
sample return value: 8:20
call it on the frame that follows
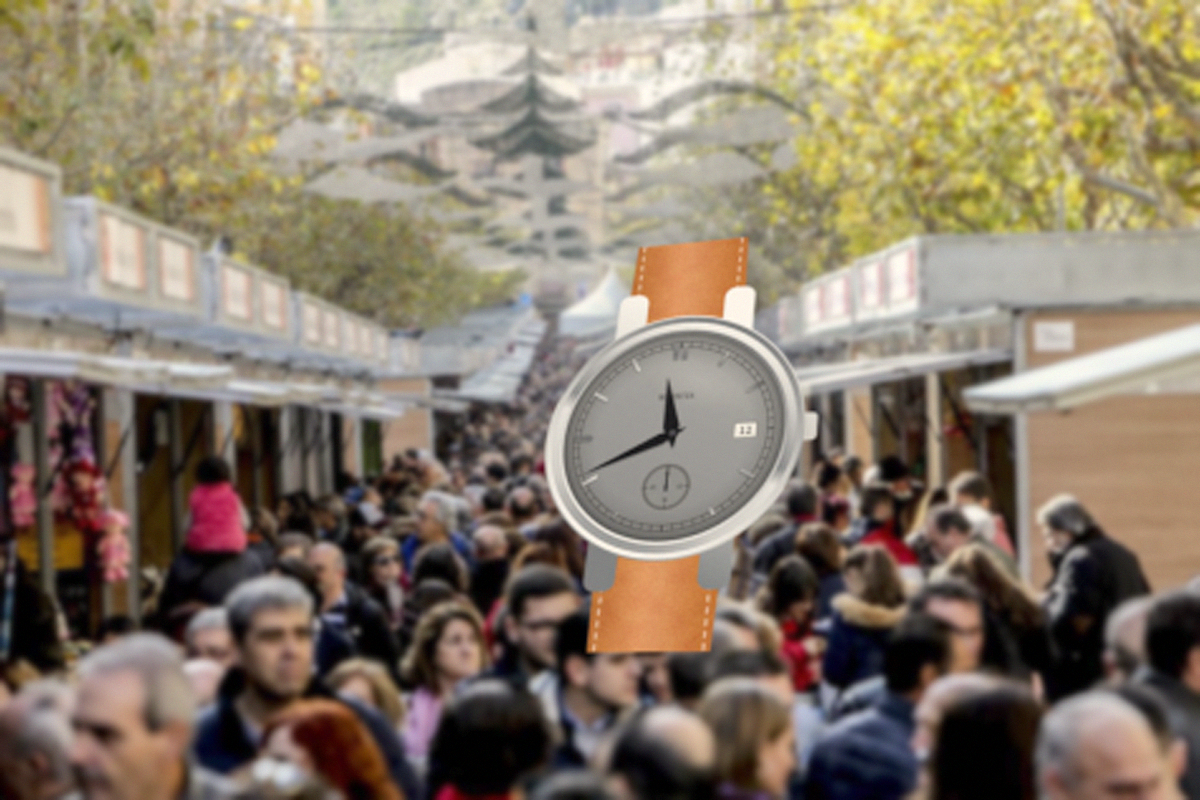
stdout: 11:41
